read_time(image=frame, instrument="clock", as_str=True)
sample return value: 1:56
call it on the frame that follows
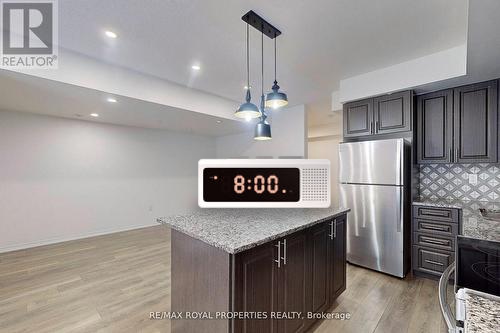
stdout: 8:00
